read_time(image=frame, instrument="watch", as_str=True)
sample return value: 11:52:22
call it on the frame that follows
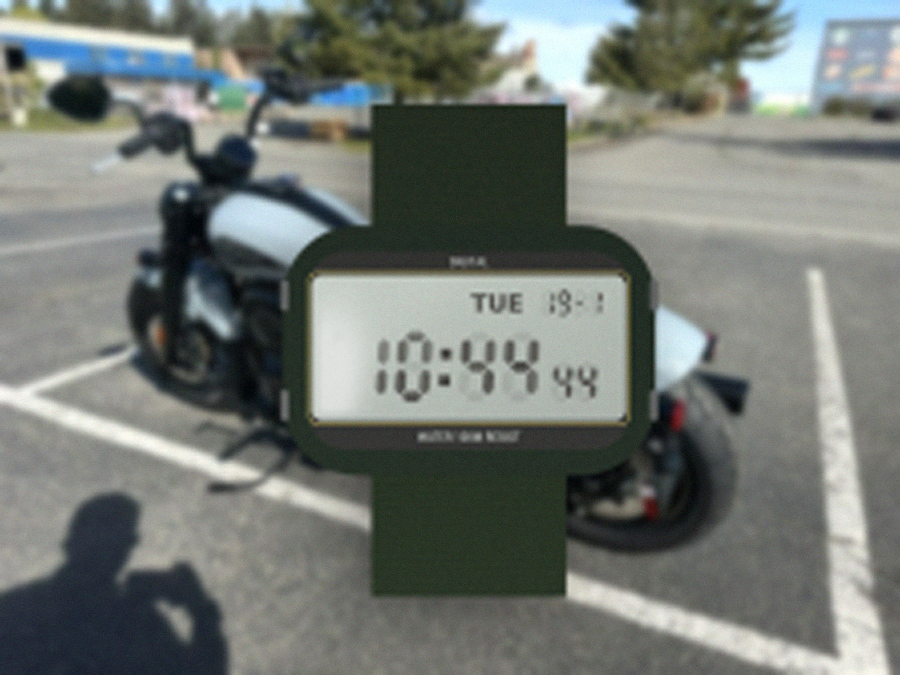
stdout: 10:44:44
